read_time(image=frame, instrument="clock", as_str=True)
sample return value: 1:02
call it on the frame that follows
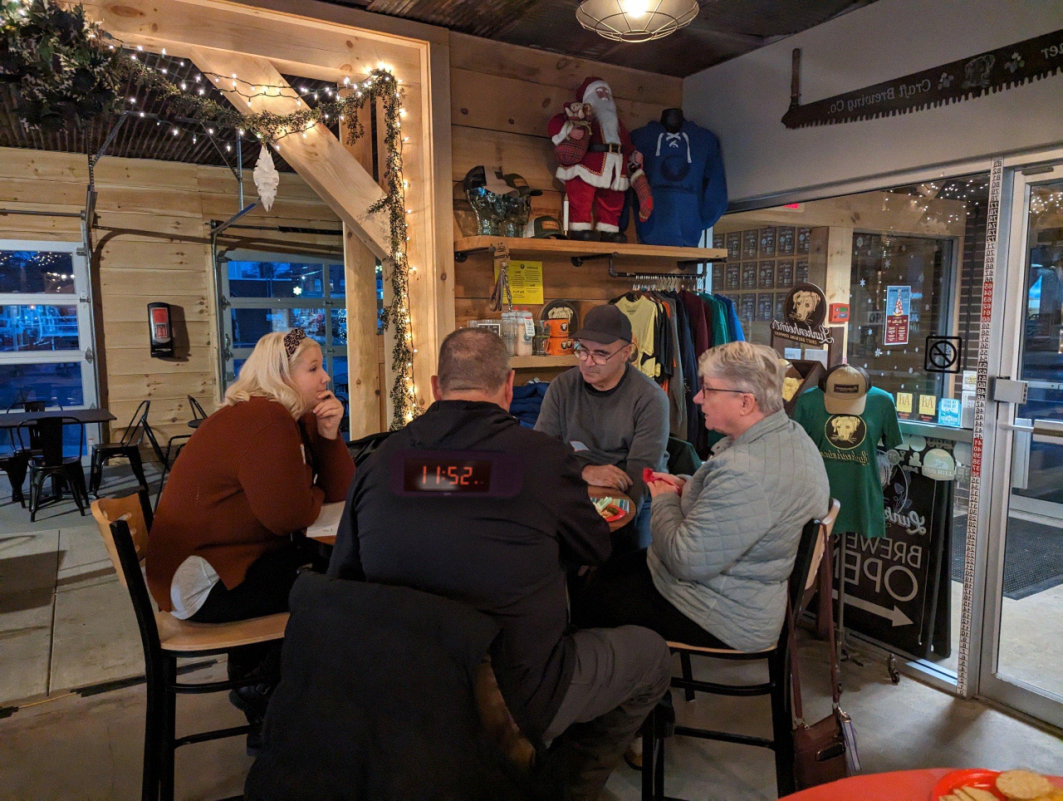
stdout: 11:52
